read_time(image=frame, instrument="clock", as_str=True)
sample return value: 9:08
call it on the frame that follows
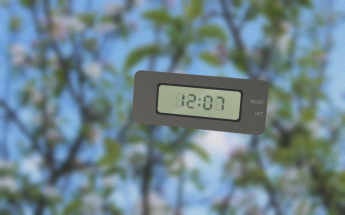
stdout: 12:07
